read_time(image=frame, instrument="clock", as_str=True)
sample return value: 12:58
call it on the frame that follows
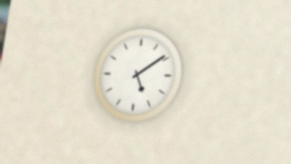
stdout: 5:09
